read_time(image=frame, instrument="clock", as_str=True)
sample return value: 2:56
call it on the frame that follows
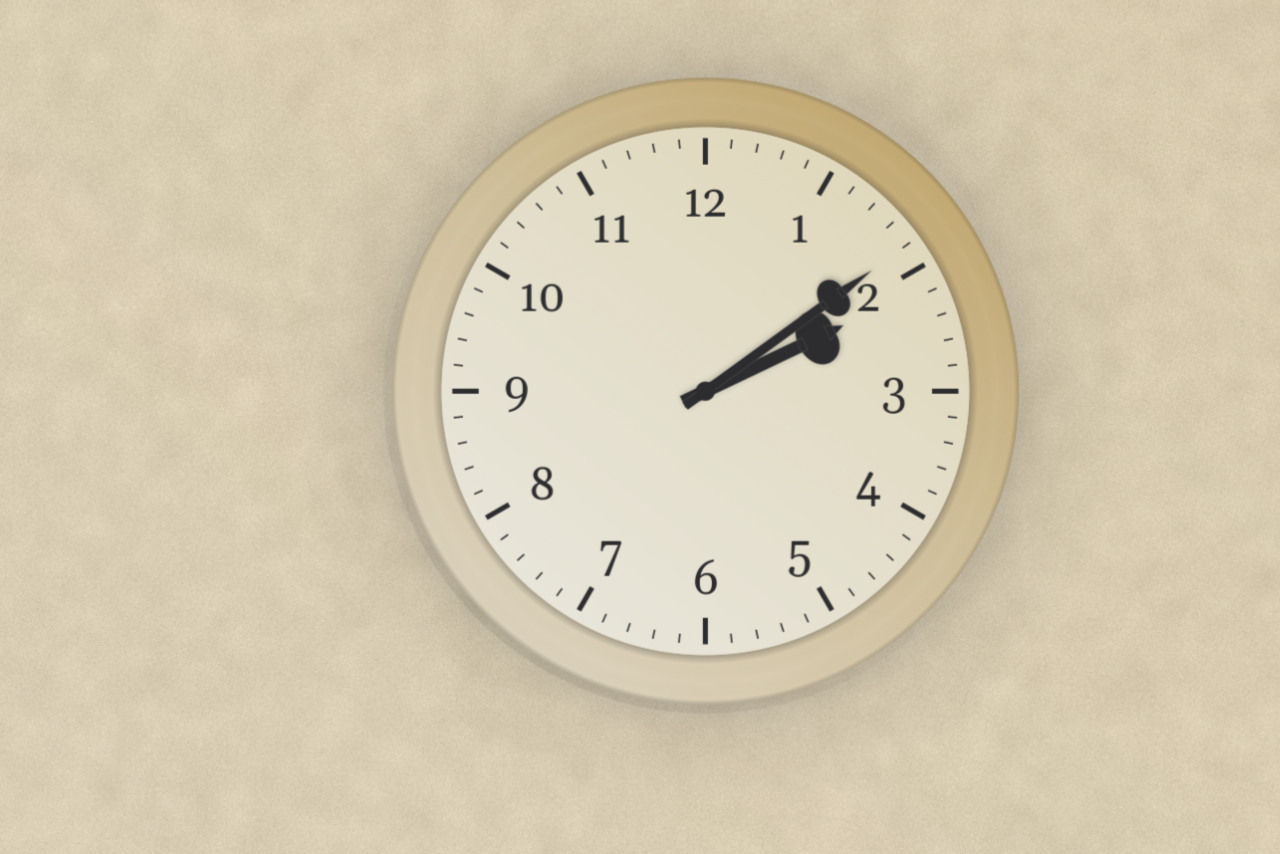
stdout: 2:09
